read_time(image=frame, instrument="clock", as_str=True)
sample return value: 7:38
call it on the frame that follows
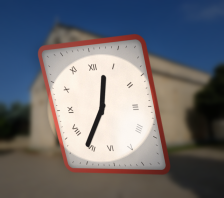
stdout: 12:36
